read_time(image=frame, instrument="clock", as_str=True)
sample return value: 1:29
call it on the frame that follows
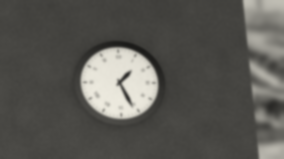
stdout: 1:26
